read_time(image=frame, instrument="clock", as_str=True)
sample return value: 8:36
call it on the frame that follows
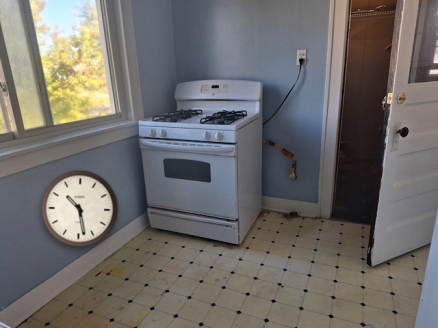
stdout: 10:28
